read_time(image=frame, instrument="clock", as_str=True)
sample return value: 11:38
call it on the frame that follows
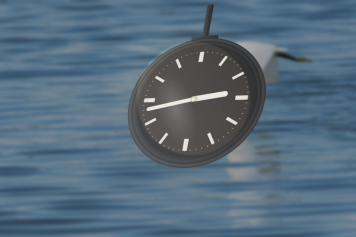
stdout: 2:43
